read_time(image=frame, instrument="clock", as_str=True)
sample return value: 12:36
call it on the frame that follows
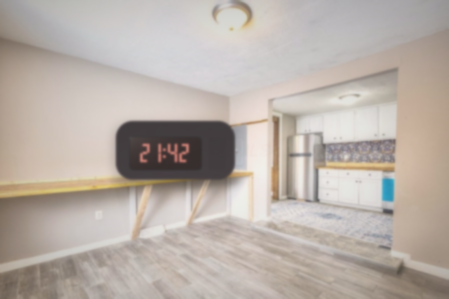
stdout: 21:42
